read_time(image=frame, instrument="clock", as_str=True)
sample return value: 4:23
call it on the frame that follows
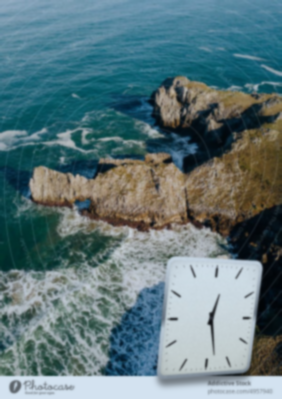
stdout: 12:28
